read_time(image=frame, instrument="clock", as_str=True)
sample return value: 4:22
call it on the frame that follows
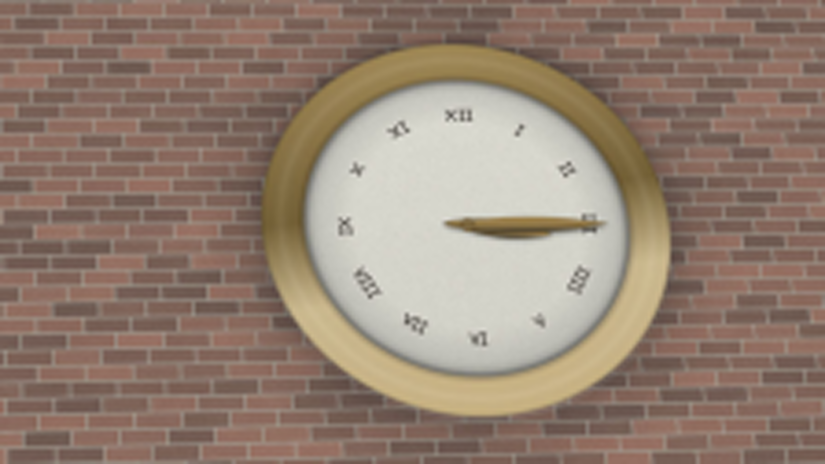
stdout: 3:15
